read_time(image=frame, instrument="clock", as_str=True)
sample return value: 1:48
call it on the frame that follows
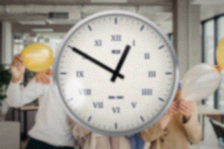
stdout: 12:50
